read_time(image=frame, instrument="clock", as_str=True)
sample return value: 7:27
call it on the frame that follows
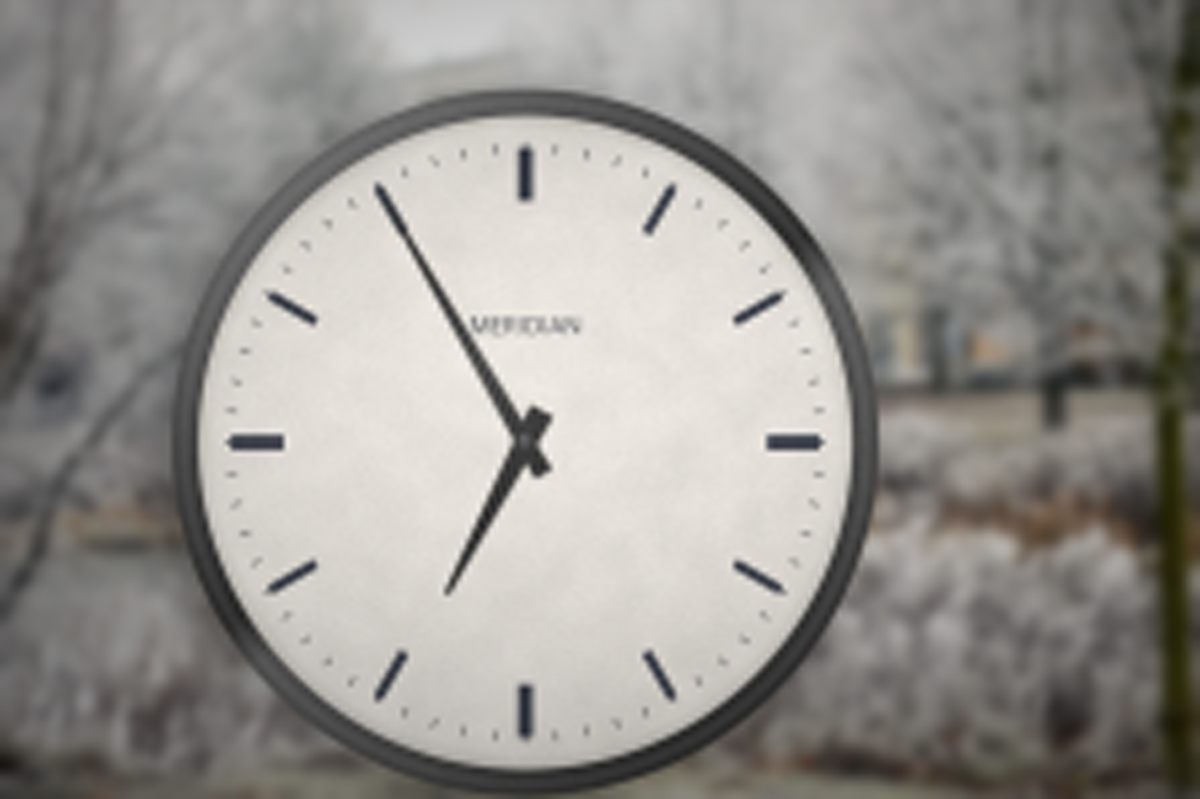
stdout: 6:55
